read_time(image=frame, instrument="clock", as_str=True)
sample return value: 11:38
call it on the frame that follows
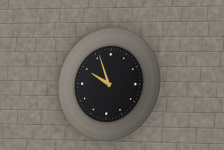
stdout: 9:56
